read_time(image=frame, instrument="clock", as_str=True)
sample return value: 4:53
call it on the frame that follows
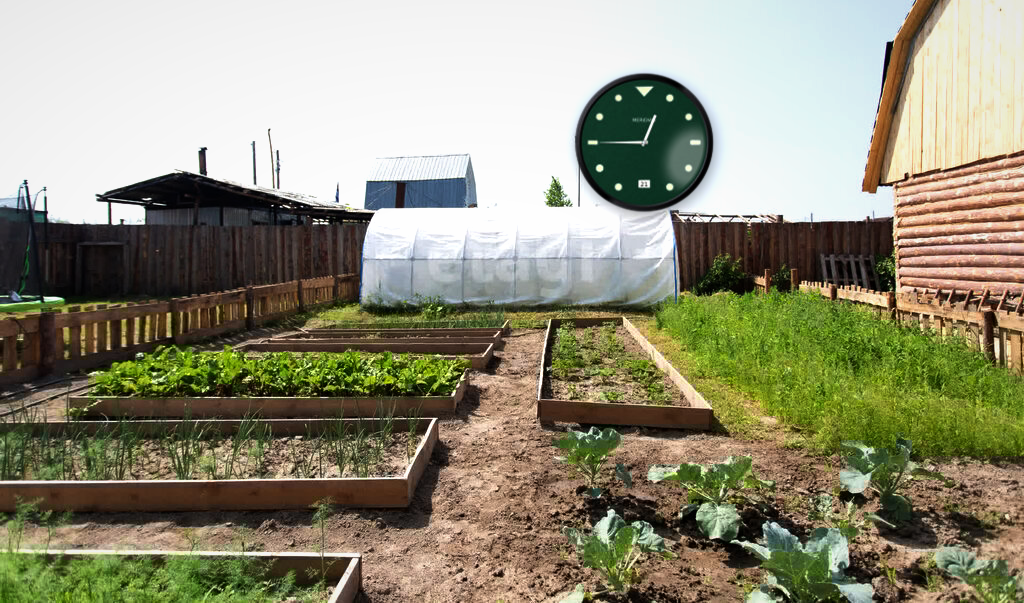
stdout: 12:45
